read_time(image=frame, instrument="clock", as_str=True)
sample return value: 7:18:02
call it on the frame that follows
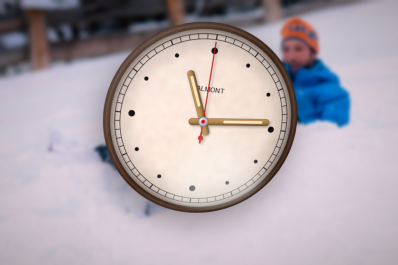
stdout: 11:14:00
